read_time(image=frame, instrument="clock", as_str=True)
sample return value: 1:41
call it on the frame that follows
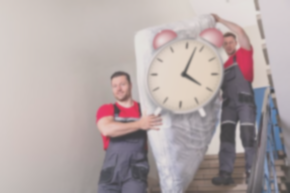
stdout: 4:03
